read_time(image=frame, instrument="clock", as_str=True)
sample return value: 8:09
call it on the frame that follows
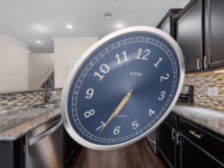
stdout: 6:34
